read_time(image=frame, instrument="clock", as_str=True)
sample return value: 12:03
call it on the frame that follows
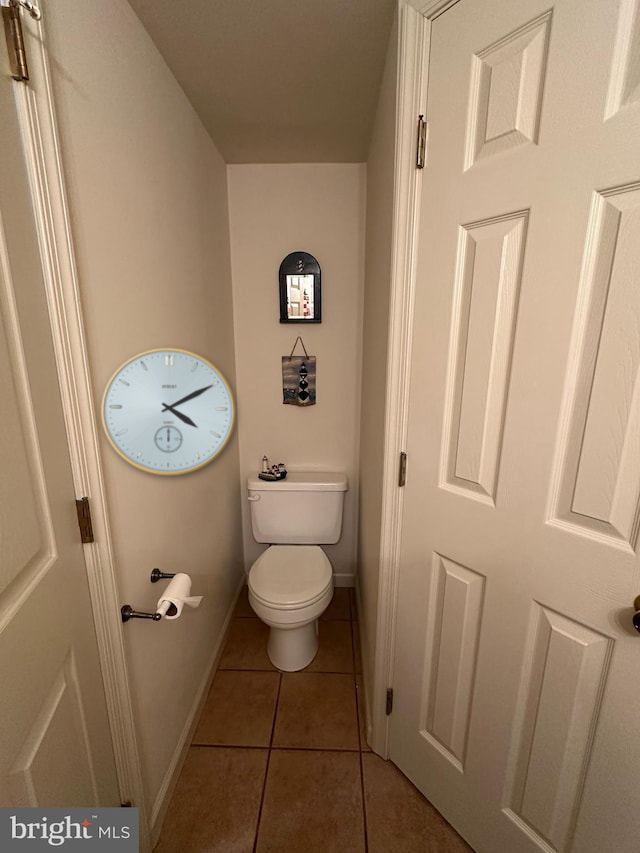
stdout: 4:10
